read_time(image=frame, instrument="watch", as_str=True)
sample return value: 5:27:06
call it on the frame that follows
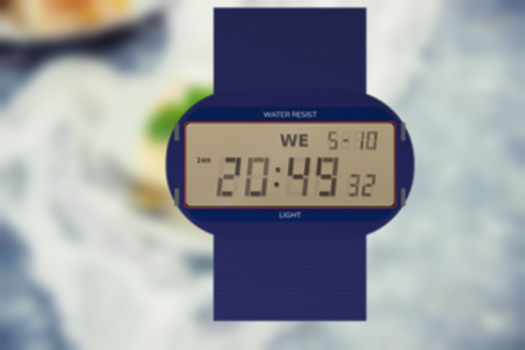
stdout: 20:49:32
